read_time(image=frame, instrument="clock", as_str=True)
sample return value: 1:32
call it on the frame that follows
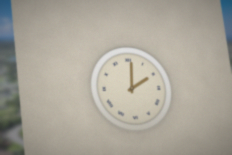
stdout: 2:01
